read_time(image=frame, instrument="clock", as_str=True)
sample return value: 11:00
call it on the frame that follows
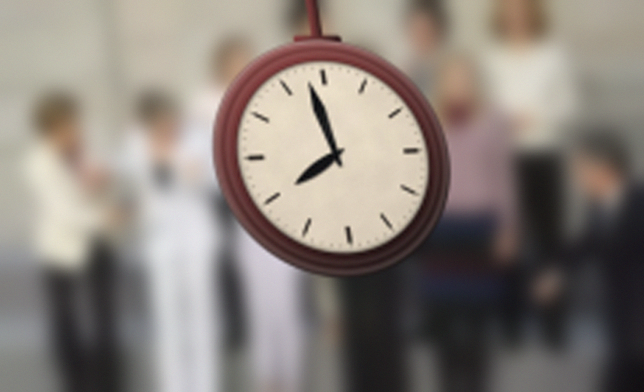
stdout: 7:58
